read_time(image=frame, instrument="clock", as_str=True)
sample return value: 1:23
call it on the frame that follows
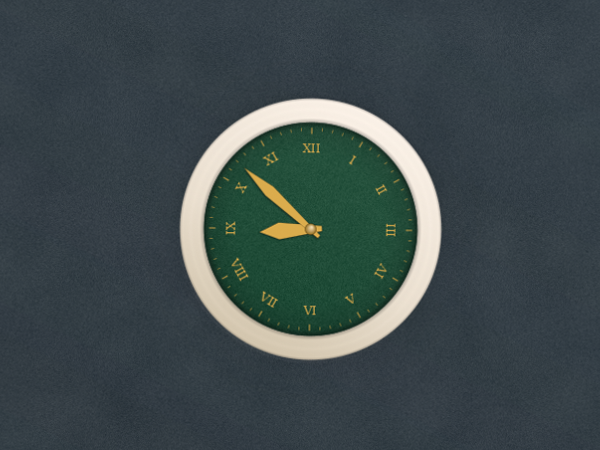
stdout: 8:52
